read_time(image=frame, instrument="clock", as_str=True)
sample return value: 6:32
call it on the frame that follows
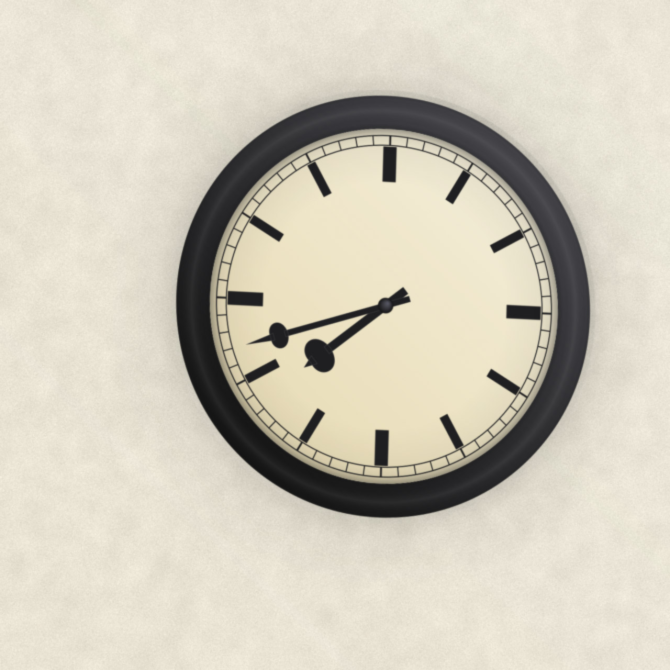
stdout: 7:42
